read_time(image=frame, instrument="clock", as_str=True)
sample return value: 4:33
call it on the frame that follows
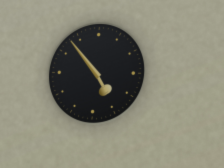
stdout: 4:53
